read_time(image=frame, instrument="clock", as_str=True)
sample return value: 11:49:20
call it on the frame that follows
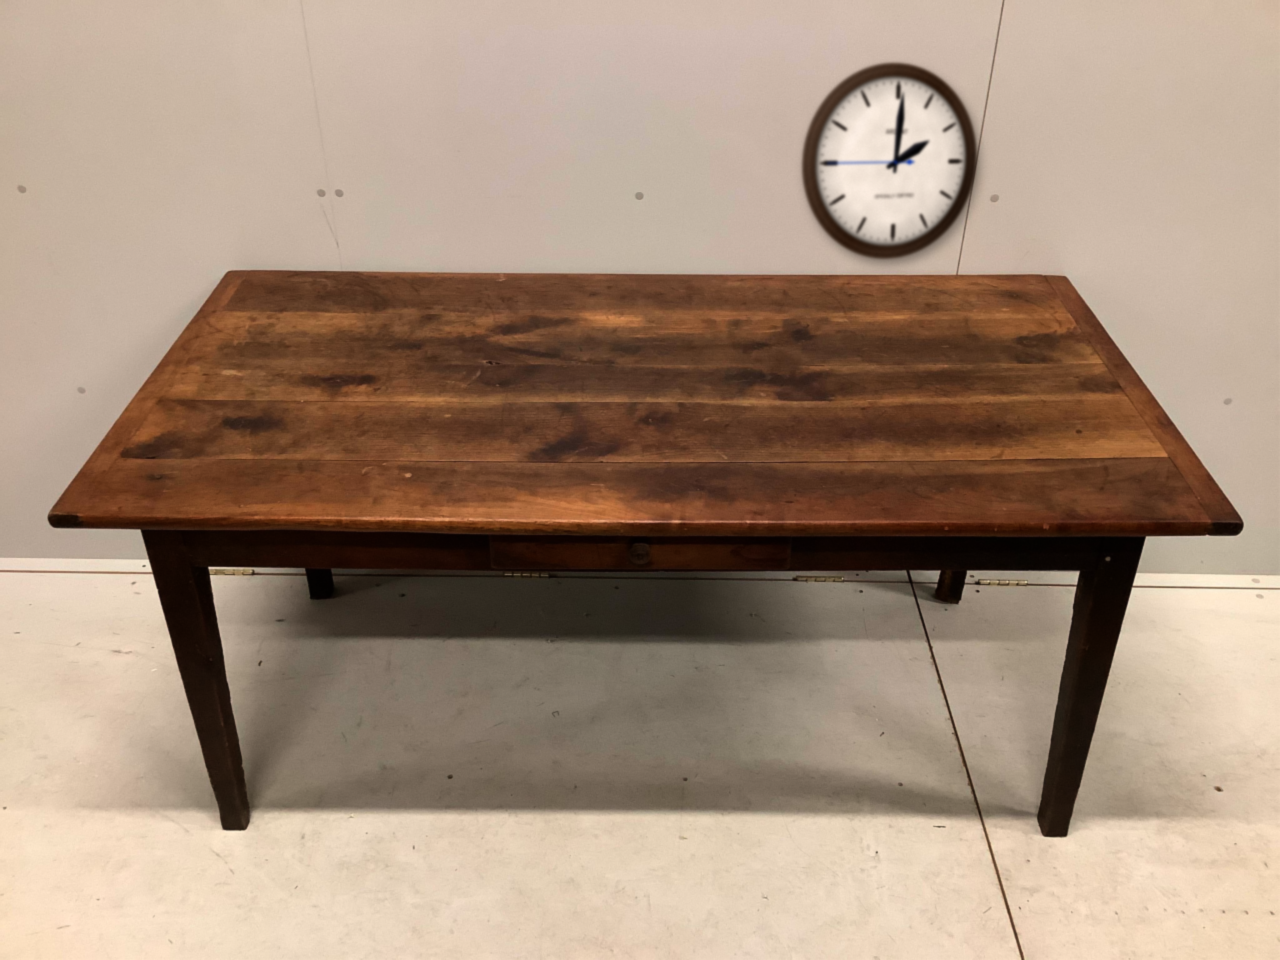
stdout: 2:00:45
